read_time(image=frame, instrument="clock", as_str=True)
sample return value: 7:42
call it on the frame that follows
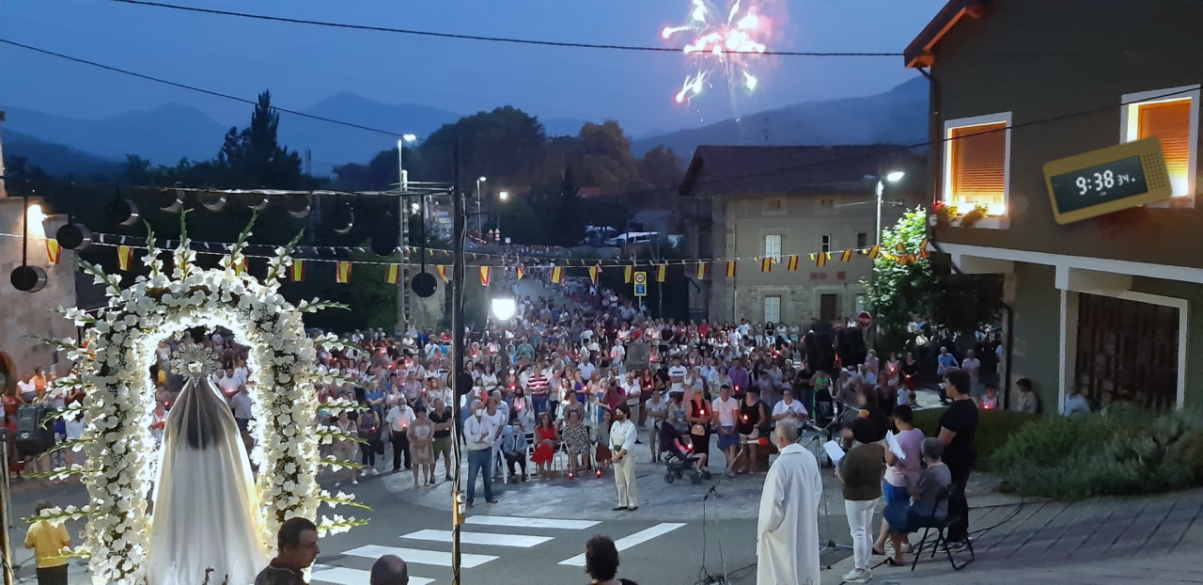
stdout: 9:38
